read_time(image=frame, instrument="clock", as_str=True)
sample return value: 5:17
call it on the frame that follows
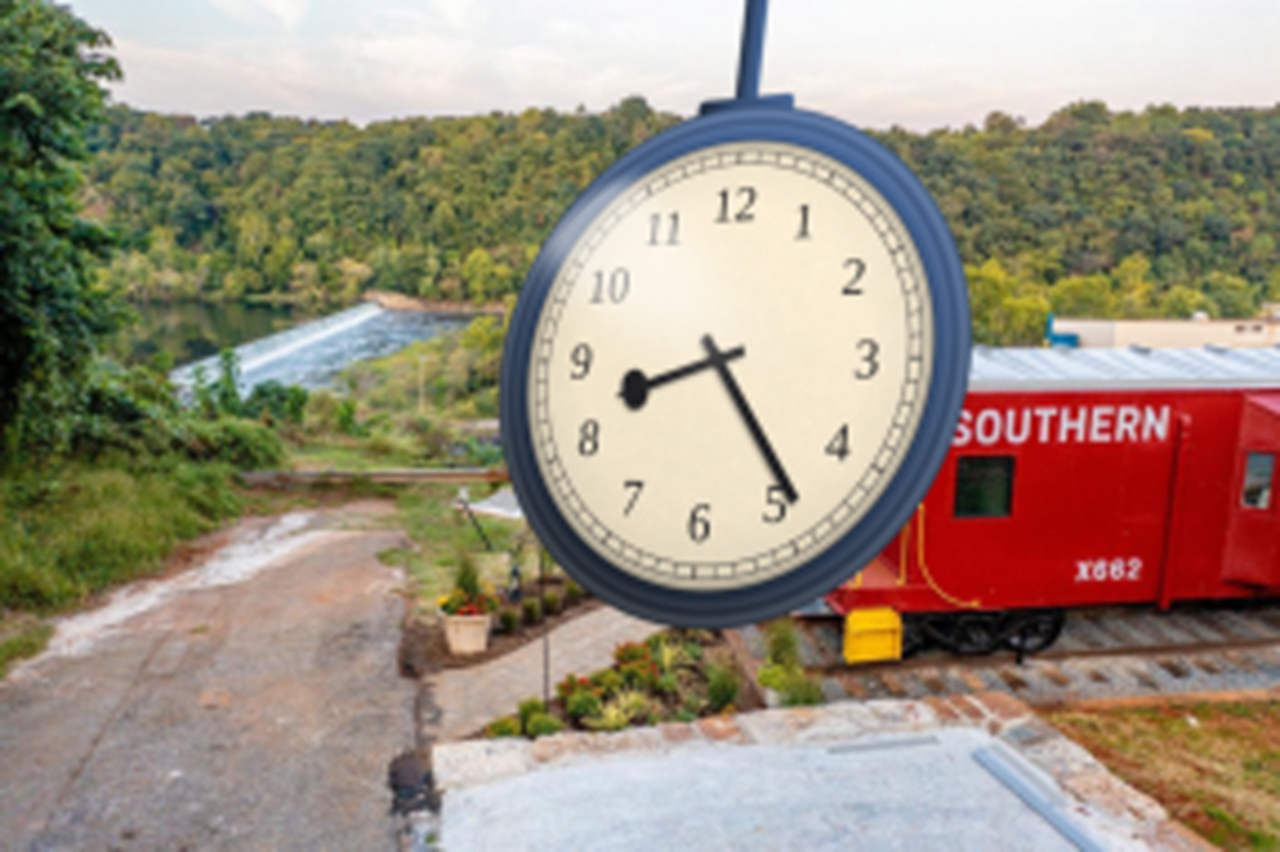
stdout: 8:24
